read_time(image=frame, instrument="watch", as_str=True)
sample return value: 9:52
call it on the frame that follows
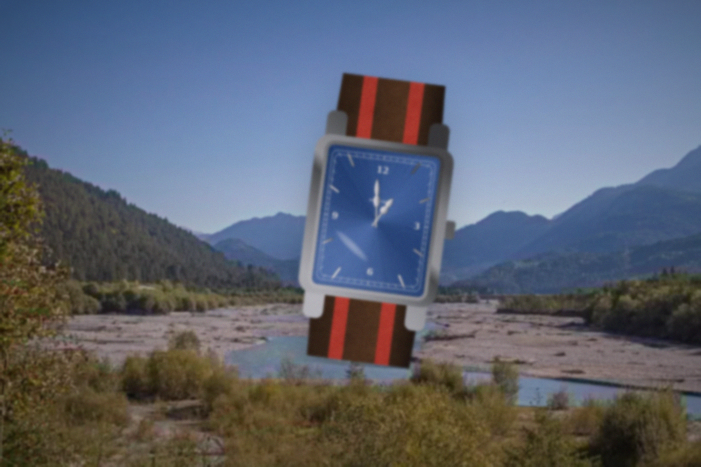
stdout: 12:59
